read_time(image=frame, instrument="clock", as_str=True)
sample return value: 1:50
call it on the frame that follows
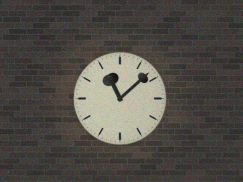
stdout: 11:08
